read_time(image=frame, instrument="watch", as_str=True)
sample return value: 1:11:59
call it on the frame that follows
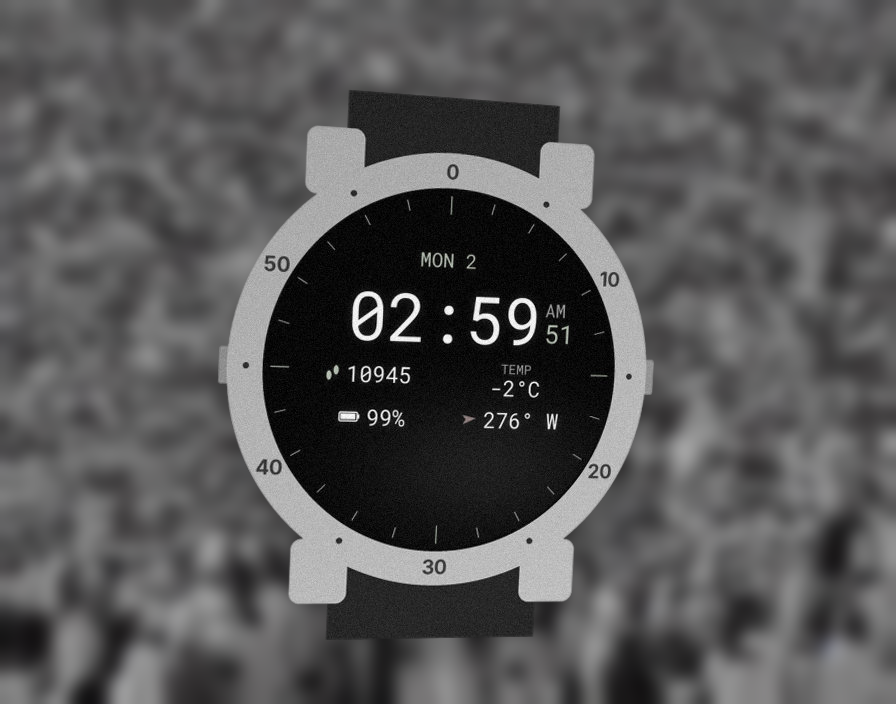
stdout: 2:59:51
